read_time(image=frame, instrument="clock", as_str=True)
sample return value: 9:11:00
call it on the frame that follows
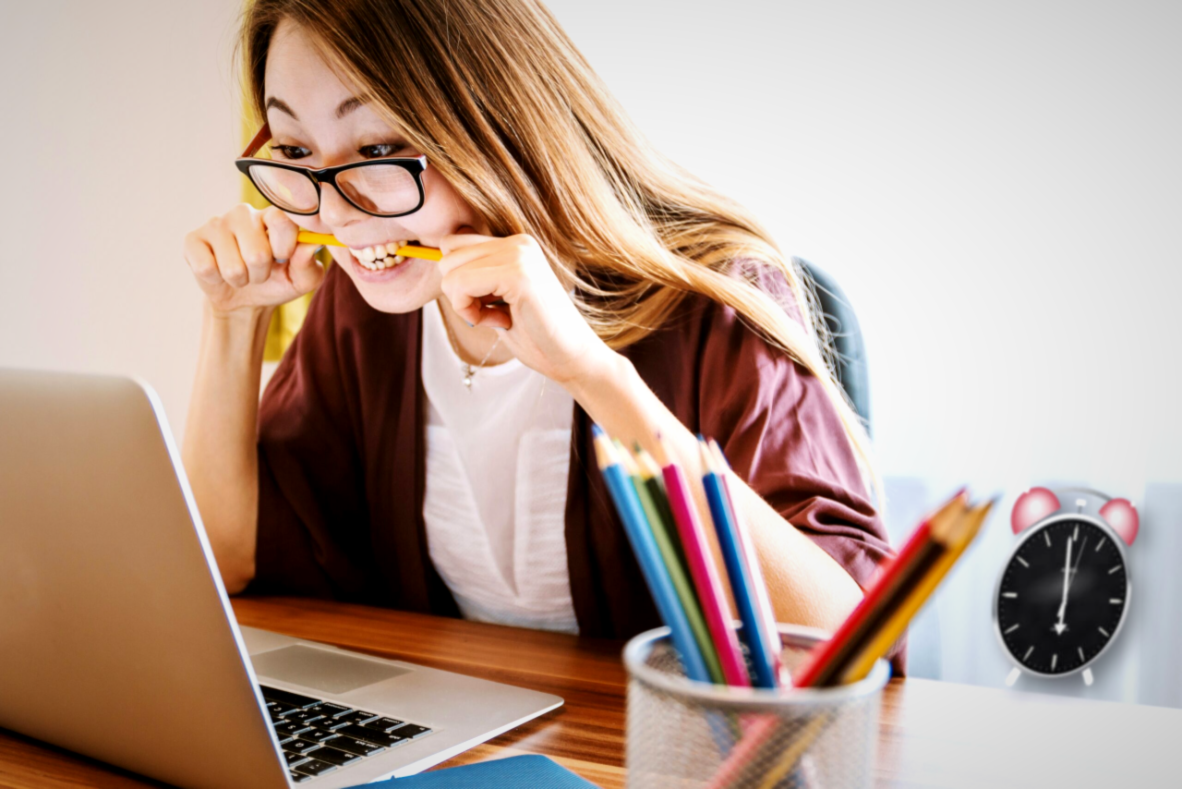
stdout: 5:59:02
